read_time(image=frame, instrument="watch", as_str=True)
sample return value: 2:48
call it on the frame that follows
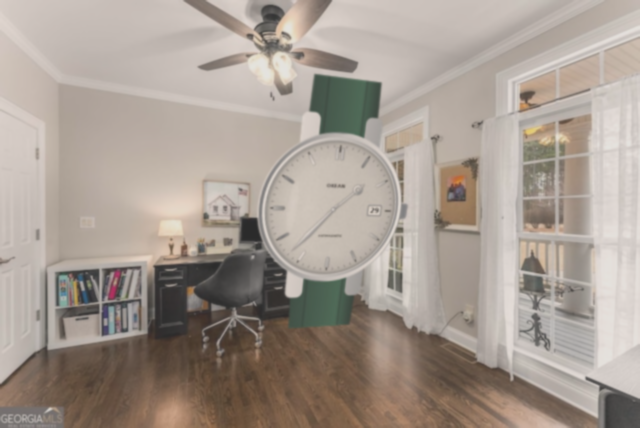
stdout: 1:37
